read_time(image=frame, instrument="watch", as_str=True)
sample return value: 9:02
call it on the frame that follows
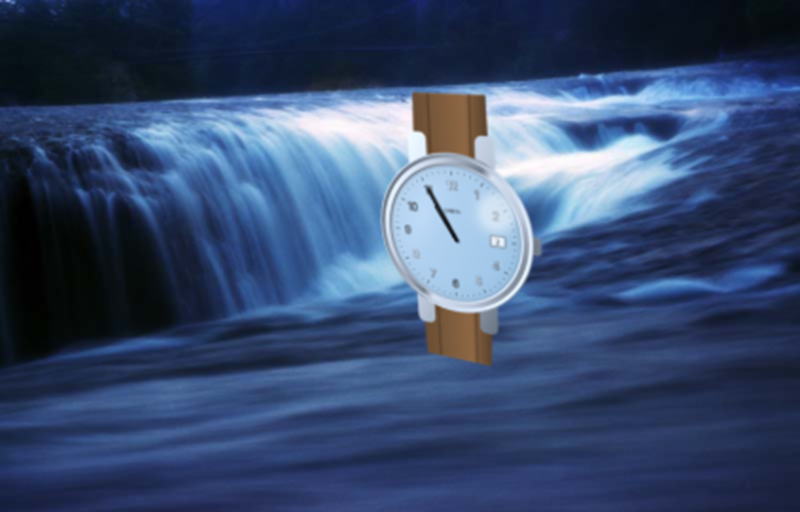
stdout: 10:55
